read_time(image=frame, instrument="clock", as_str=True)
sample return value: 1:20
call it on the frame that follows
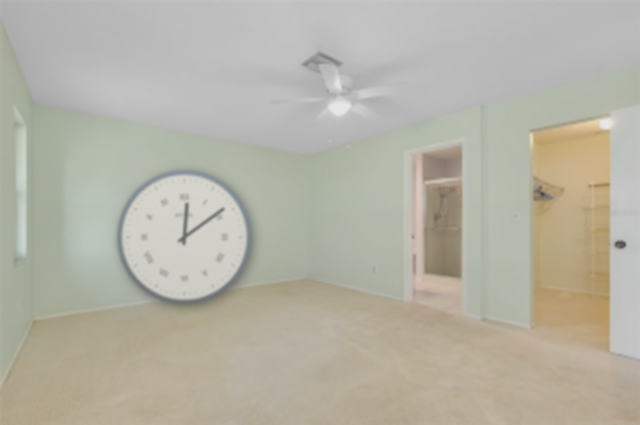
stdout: 12:09
